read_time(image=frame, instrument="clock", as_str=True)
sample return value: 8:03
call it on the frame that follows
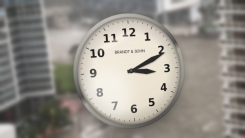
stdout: 3:11
